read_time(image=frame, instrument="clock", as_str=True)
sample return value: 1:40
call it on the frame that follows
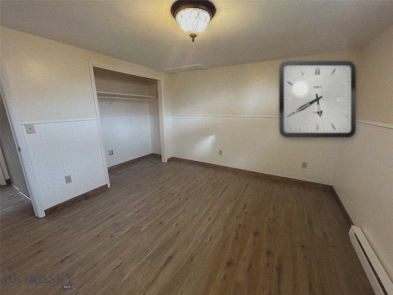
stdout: 5:40
